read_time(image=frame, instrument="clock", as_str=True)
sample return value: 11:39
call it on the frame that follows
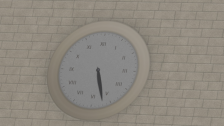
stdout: 5:27
